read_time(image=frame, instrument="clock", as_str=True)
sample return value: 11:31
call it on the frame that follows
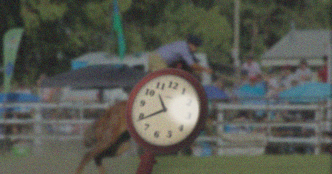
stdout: 10:39
